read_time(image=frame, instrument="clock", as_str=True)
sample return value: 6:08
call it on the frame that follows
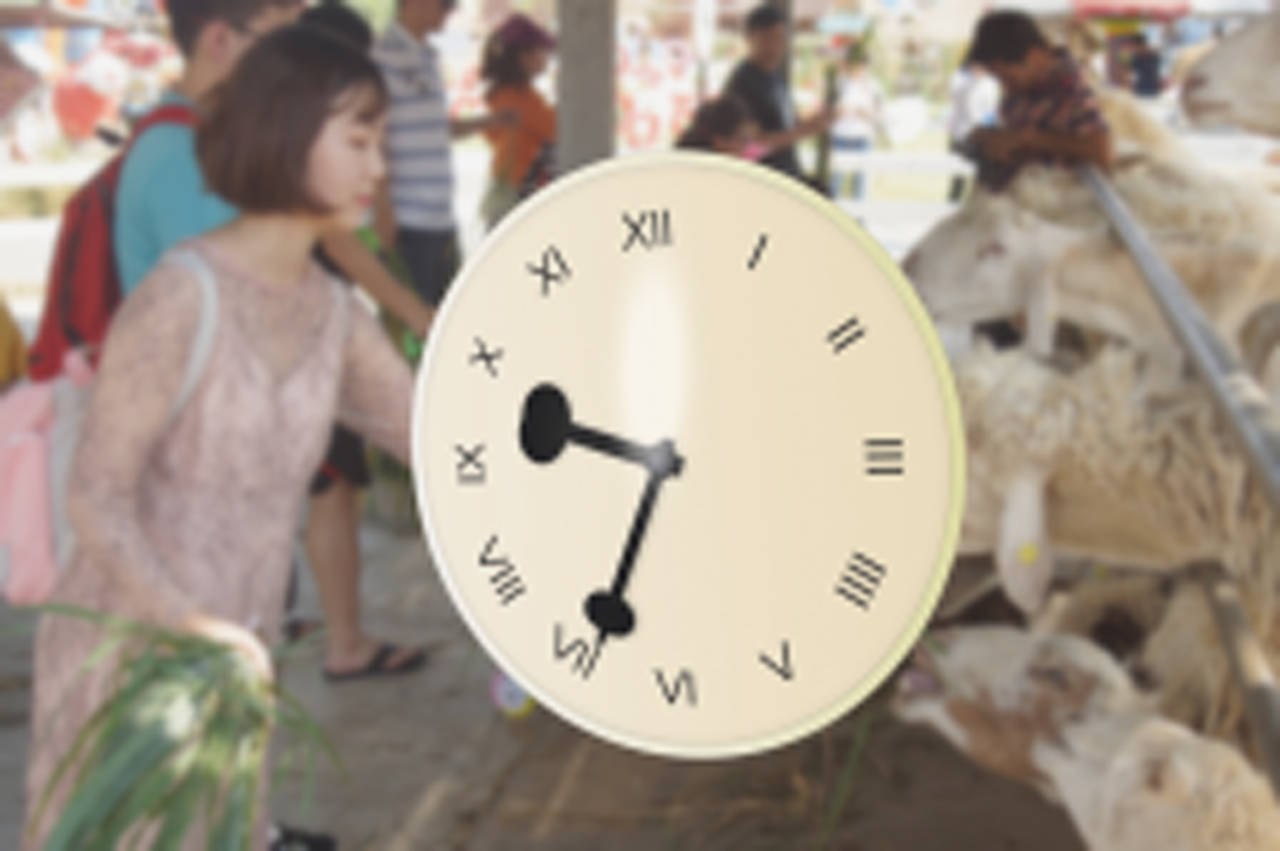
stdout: 9:34
